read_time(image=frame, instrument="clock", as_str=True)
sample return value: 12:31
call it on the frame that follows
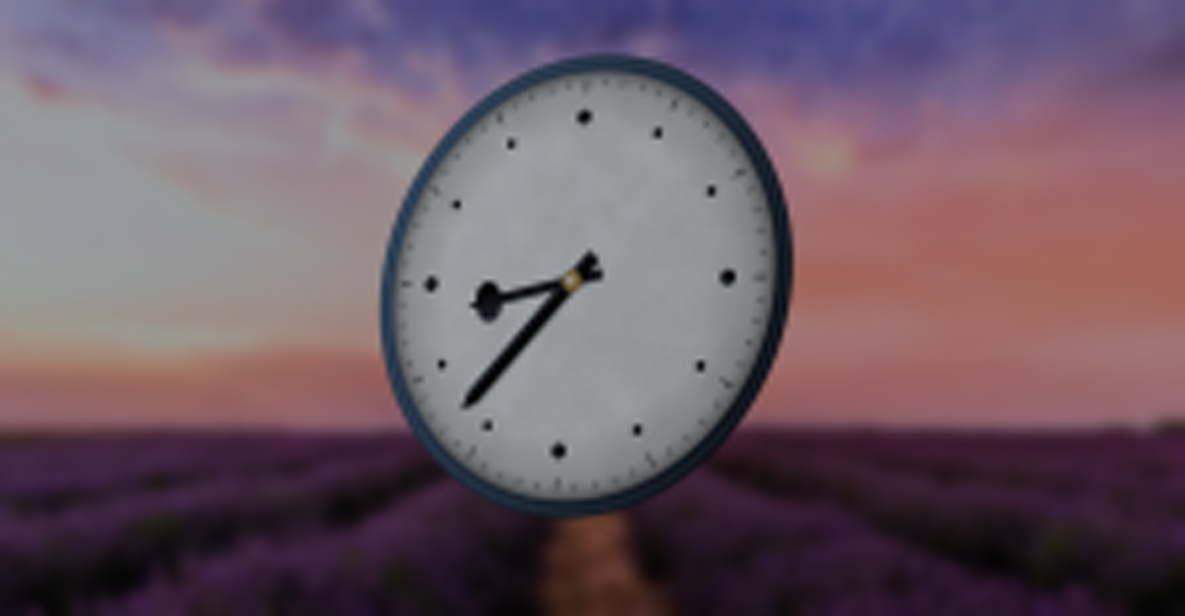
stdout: 8:37
